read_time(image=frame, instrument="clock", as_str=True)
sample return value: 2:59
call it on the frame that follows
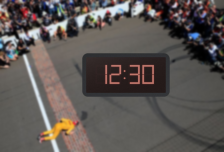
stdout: 12:30
